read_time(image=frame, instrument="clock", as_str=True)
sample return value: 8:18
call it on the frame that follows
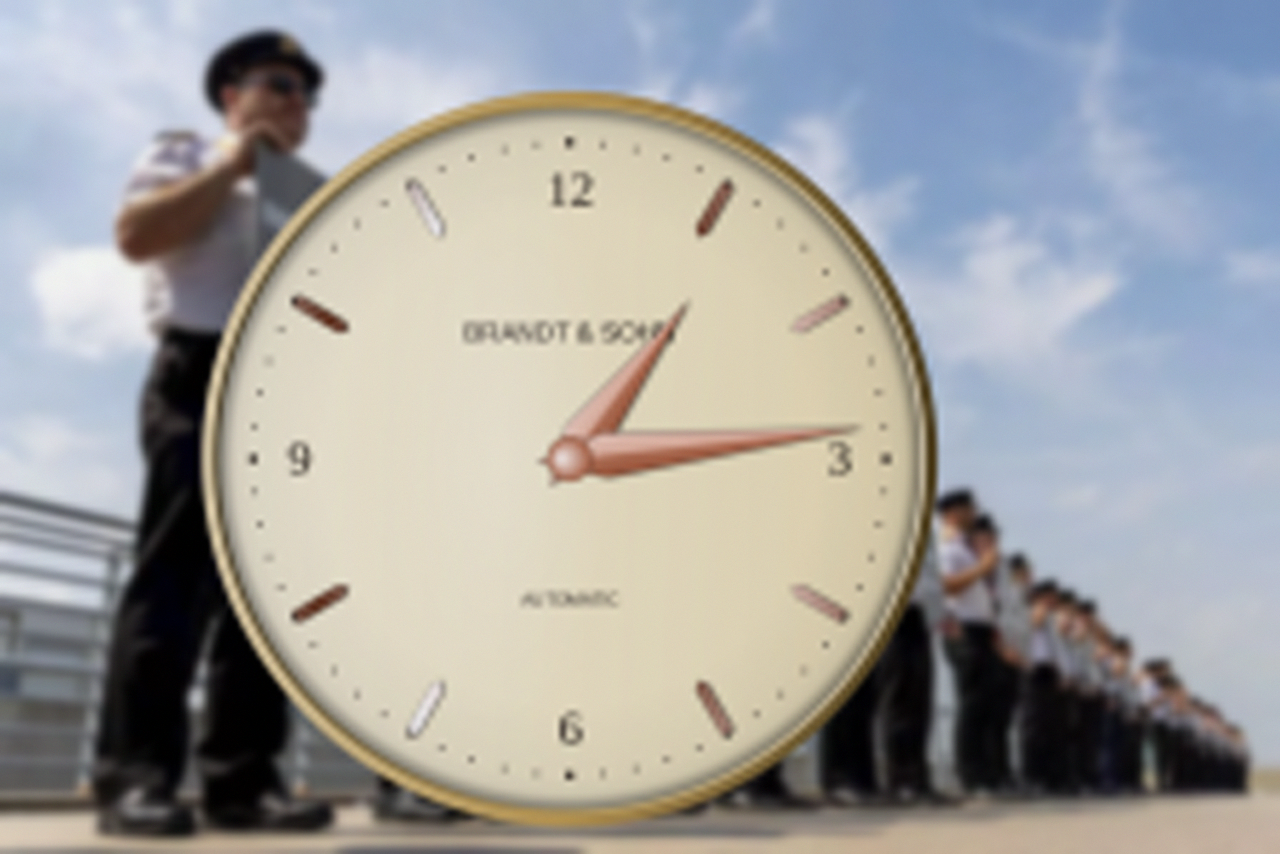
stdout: 1:14
